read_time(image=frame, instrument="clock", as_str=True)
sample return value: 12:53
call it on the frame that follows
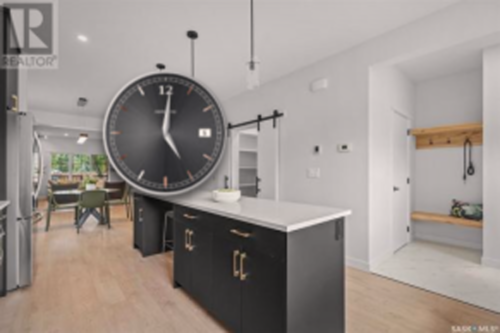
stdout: 5:01
